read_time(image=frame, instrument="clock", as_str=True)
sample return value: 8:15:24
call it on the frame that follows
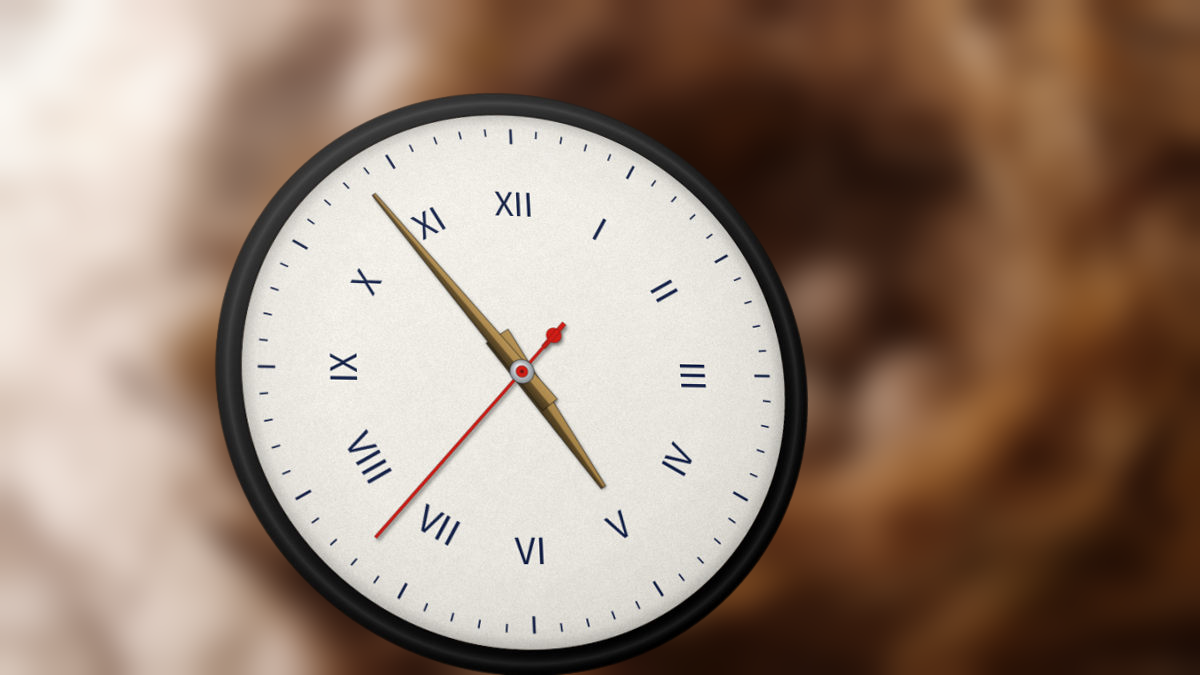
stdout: 4:53:37
